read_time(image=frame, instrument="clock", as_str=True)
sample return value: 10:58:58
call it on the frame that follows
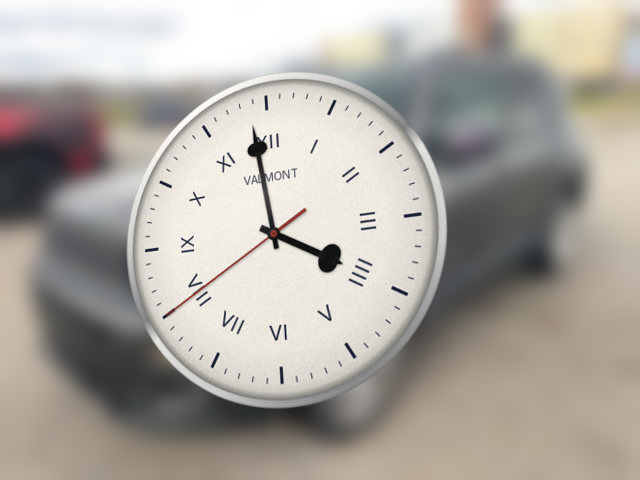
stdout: 3:58:40
